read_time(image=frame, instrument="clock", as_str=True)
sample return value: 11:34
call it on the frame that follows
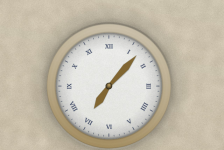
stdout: 7:07
